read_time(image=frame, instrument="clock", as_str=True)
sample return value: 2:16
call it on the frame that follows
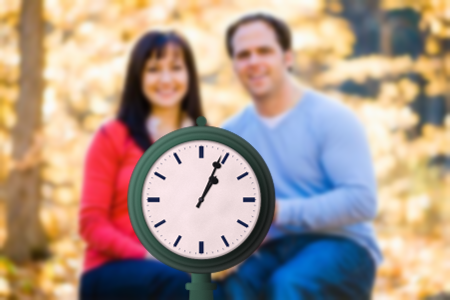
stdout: 1:04
